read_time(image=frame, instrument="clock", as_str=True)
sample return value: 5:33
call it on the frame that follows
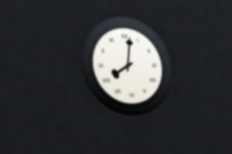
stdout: 8:02
